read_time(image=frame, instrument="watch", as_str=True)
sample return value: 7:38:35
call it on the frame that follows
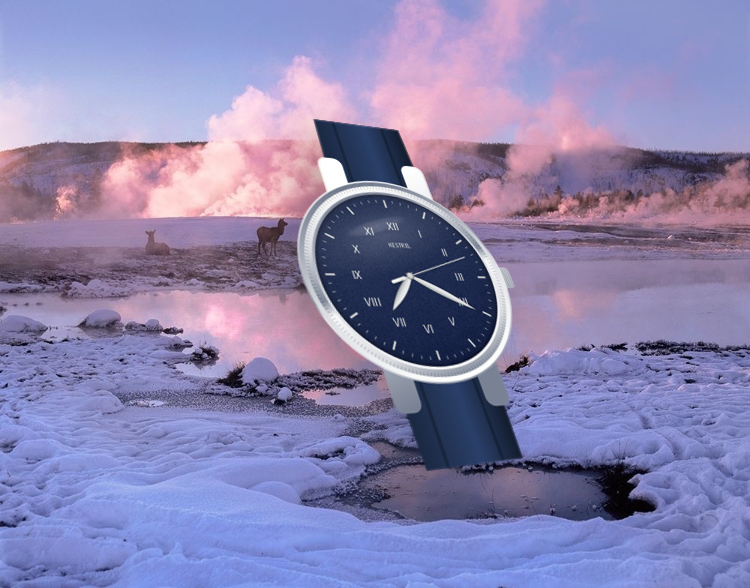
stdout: 7:20:12
